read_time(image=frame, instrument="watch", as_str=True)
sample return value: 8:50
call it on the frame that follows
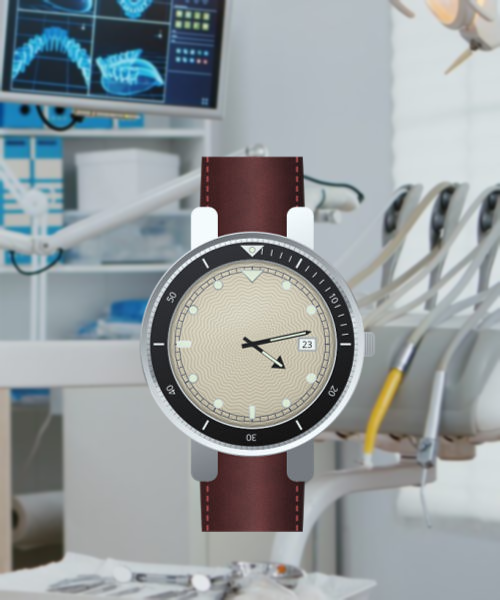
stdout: 4:13
